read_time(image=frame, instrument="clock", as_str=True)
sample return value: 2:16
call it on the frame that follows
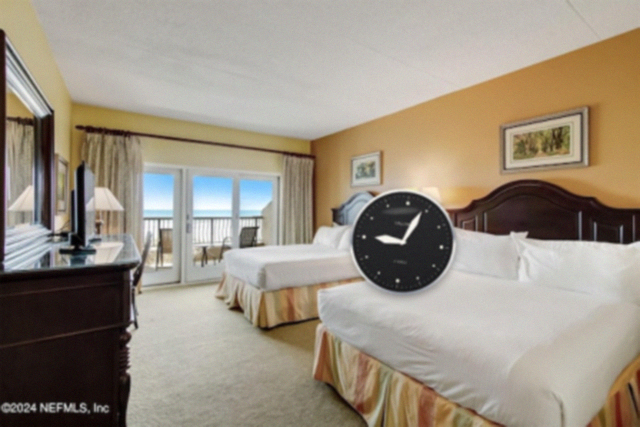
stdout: 9:04
